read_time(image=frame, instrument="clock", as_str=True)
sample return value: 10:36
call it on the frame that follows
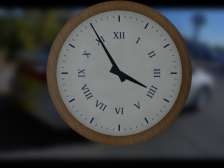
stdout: 3:55
